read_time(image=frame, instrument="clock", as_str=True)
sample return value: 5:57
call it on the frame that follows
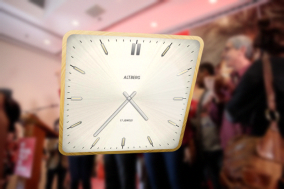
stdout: 4:36
